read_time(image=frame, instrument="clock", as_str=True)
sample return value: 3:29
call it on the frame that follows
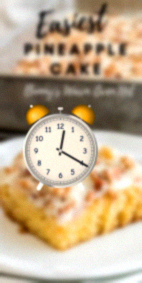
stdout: 12:20
